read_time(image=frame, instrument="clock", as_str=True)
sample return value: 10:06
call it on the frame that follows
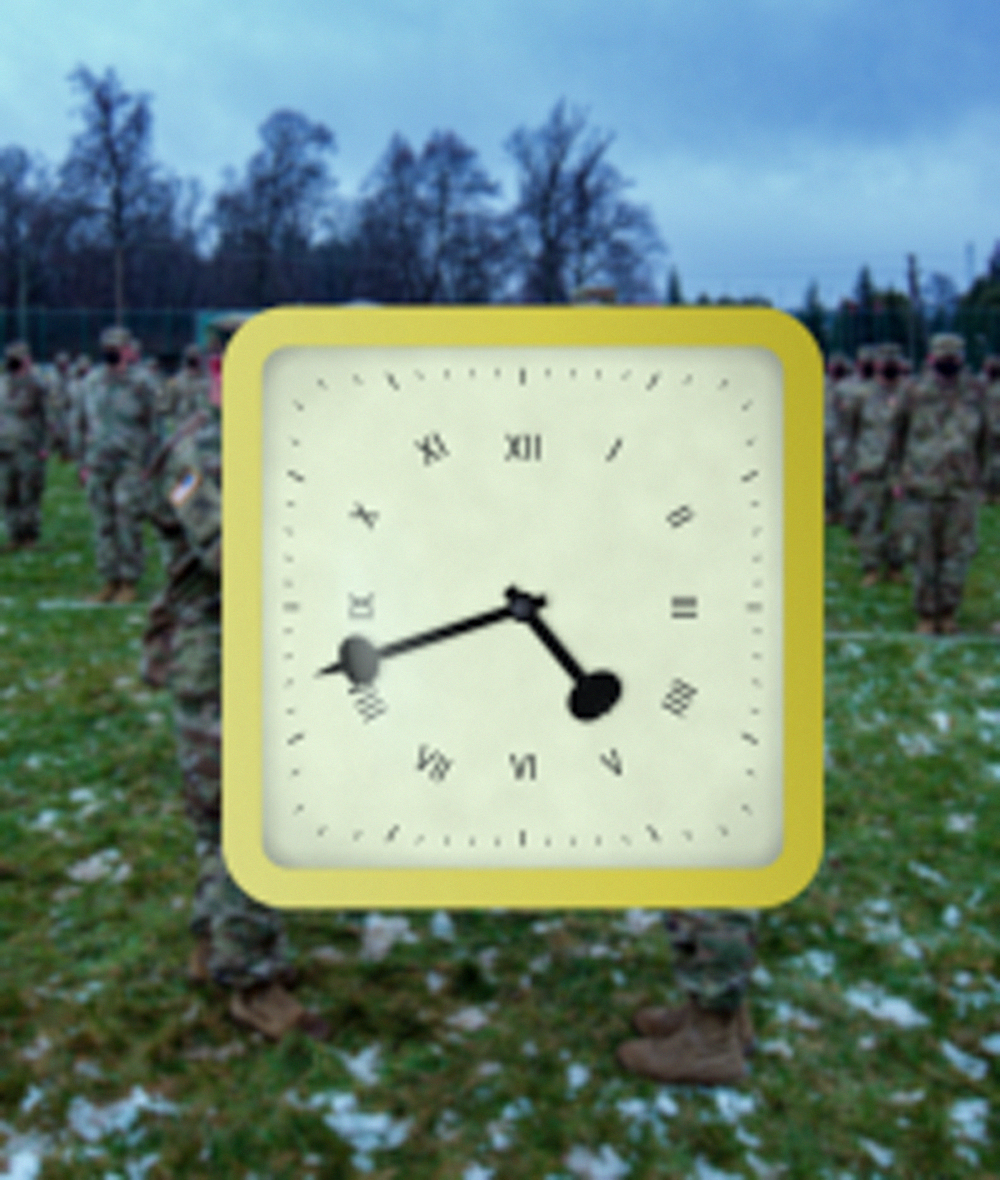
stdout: 4:42
